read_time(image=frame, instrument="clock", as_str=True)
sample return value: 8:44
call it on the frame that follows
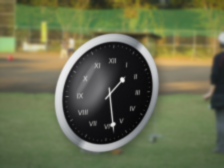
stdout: 1:28
